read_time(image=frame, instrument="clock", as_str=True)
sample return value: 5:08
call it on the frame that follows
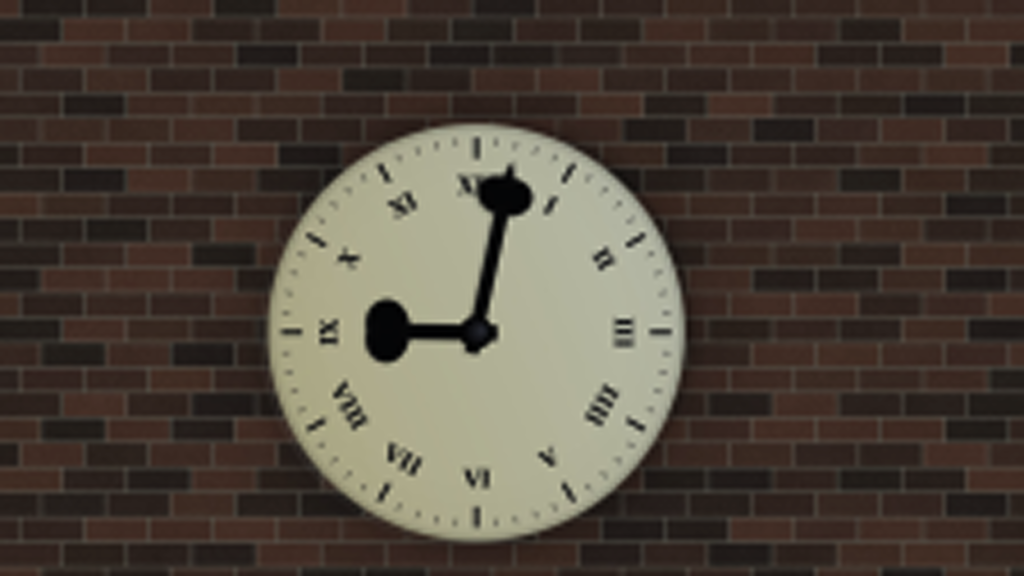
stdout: 9:02
